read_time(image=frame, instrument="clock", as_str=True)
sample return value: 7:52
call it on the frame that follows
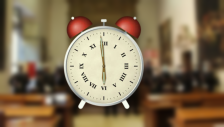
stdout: 5:59
